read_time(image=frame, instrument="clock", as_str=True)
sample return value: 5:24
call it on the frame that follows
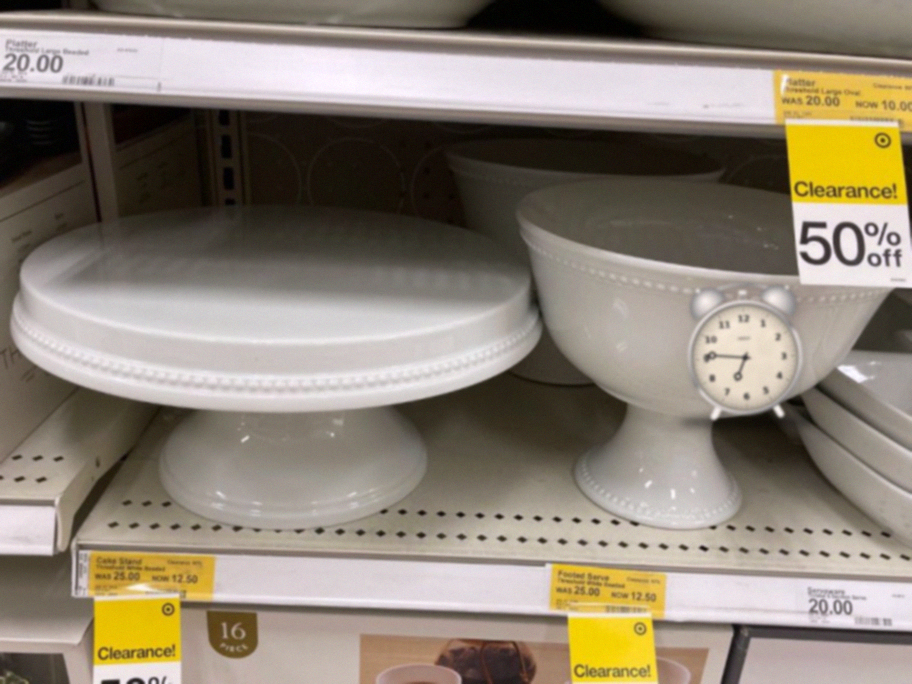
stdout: 6:46
